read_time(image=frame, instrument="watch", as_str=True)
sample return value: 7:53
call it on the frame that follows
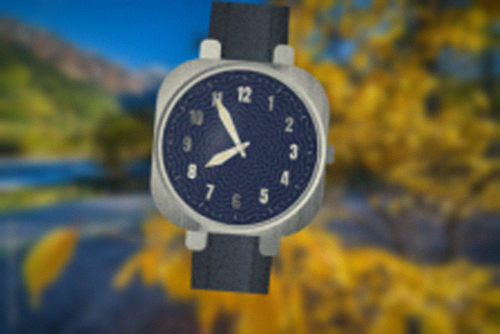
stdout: 7:55
